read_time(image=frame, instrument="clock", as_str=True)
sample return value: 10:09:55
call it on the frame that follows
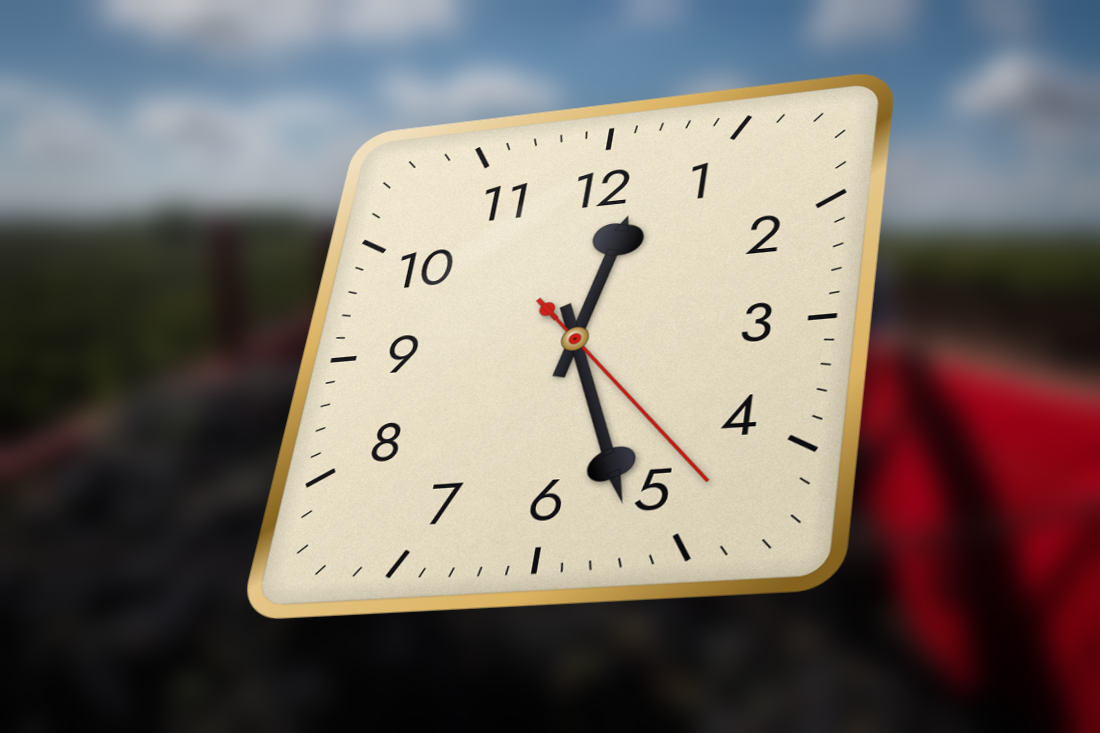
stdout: 12:26:23
